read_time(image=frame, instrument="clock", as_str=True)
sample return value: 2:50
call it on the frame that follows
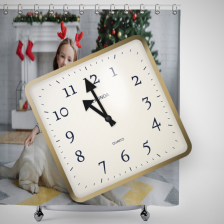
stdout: 10:59
